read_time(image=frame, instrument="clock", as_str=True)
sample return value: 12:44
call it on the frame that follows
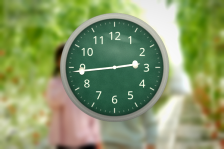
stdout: 2:44
